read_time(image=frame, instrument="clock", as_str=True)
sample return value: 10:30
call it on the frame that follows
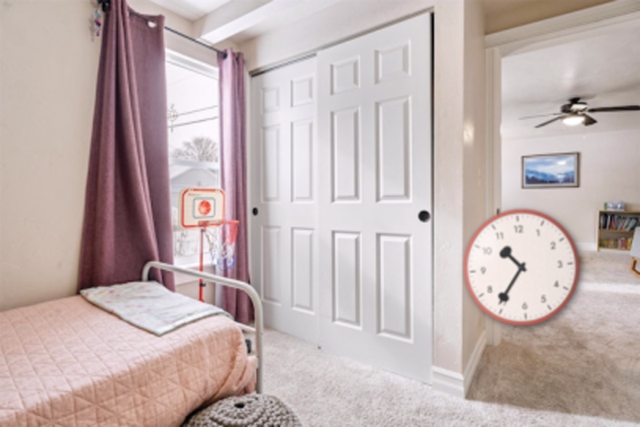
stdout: 10:36
